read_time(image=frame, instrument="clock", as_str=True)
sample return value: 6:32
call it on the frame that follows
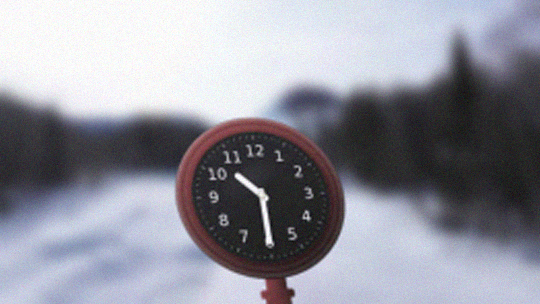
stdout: 10:30
